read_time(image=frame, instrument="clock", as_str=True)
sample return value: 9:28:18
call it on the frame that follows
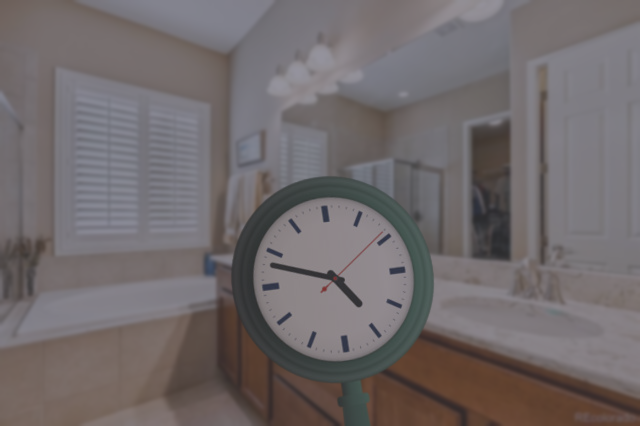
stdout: 4:48:09
